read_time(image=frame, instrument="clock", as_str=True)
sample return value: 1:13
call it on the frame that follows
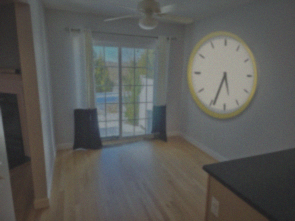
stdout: 5:34
